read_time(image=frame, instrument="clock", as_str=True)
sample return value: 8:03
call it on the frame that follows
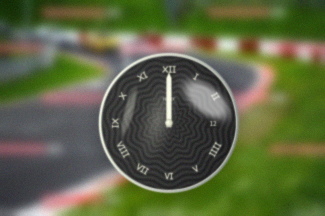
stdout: 12:00
